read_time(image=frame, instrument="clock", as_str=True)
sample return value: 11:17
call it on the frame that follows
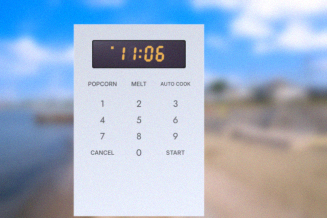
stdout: 11:06
